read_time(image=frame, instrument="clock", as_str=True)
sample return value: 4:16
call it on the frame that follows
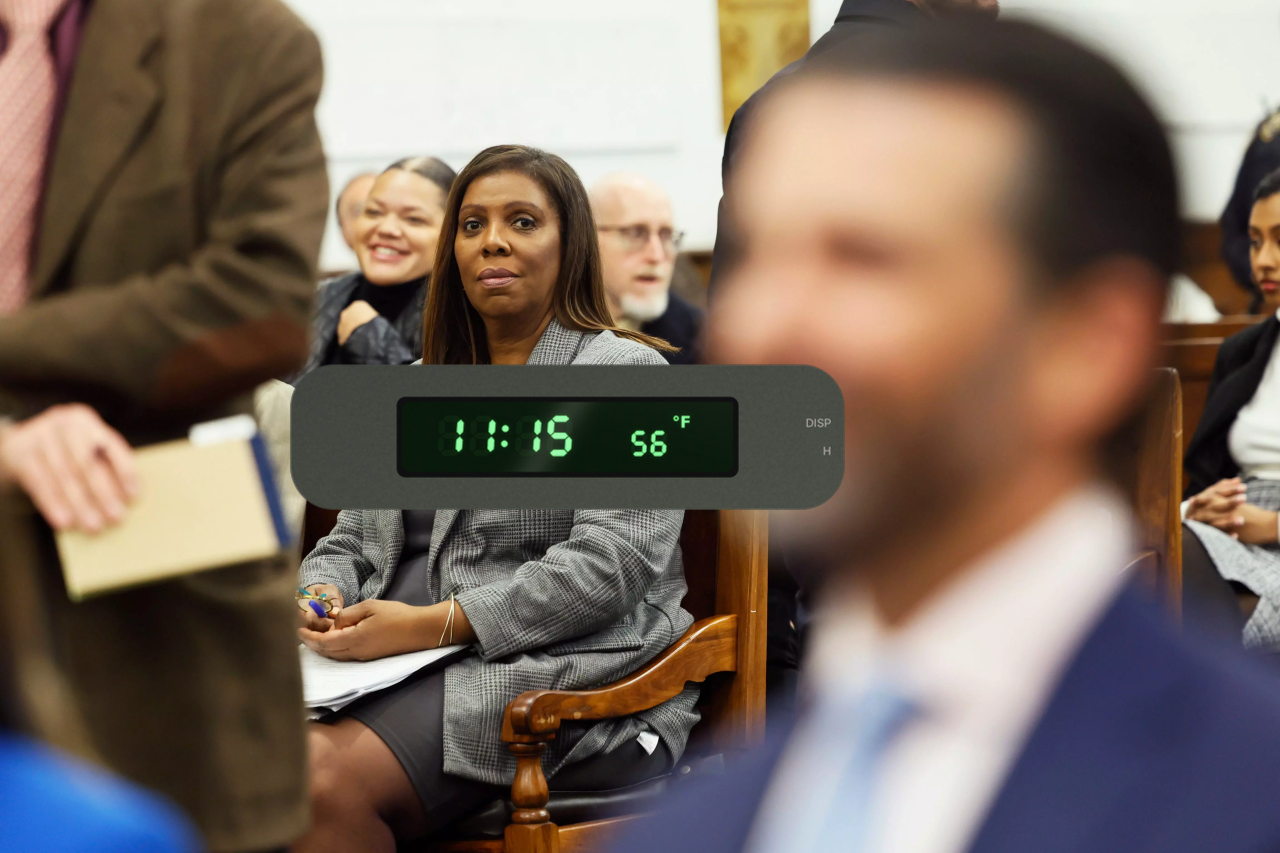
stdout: 11:15
